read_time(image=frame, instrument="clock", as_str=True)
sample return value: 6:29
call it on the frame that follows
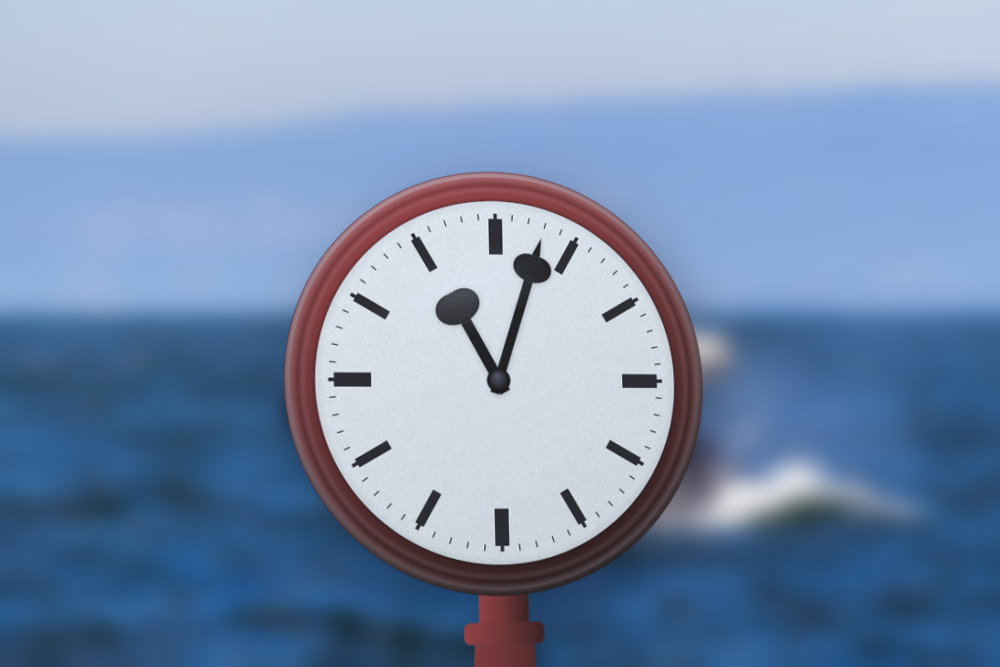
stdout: 11:03
